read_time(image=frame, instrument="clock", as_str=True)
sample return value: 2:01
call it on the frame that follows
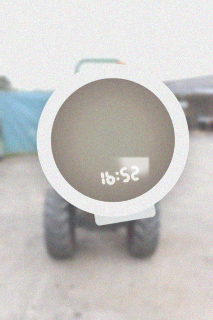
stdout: 16:52
